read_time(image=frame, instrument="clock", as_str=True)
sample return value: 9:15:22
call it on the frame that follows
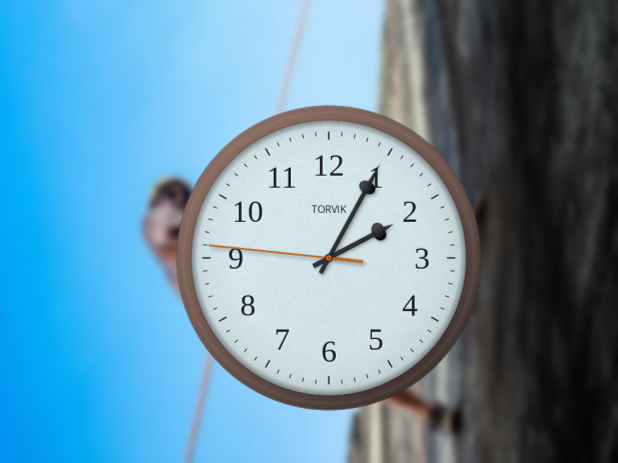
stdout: 2:04:46
